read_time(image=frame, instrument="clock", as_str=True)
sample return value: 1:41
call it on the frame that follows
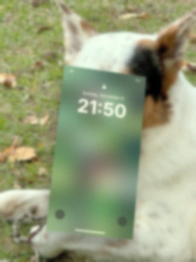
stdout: 21:50
